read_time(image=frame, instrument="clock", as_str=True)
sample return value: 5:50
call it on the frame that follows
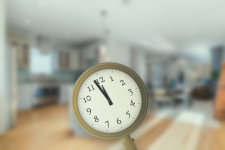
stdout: 11:58
